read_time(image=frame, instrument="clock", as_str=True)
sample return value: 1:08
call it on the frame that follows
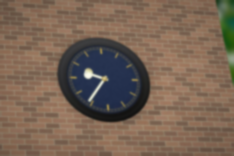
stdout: 9:36
